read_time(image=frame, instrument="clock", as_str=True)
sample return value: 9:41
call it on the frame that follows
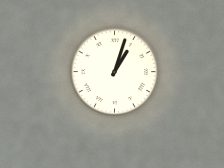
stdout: 1:03
